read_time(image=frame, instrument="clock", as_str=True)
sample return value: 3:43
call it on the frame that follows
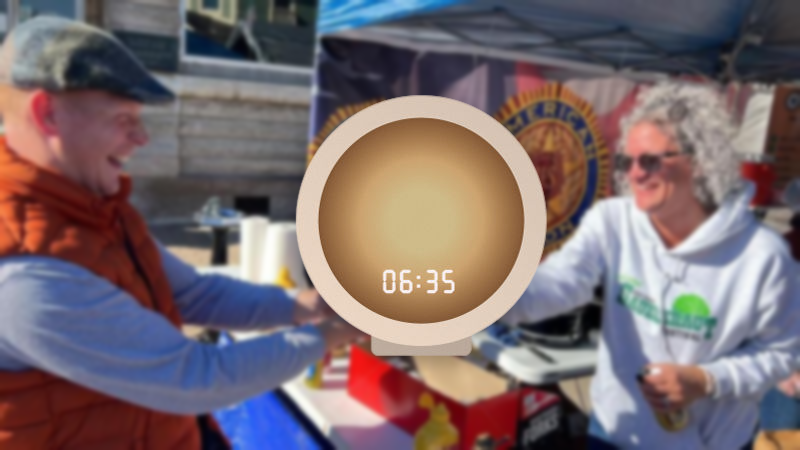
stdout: 6:35
